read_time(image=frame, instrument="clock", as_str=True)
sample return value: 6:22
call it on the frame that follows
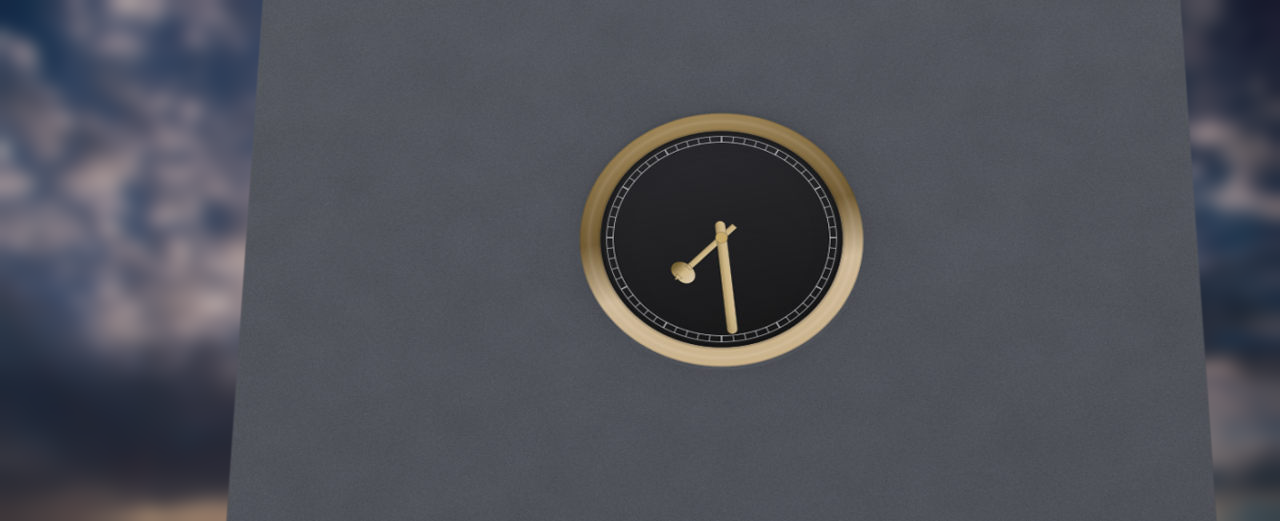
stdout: 7:29
